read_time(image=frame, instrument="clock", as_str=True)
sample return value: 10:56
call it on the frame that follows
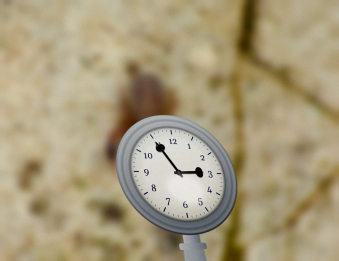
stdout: 2:55
